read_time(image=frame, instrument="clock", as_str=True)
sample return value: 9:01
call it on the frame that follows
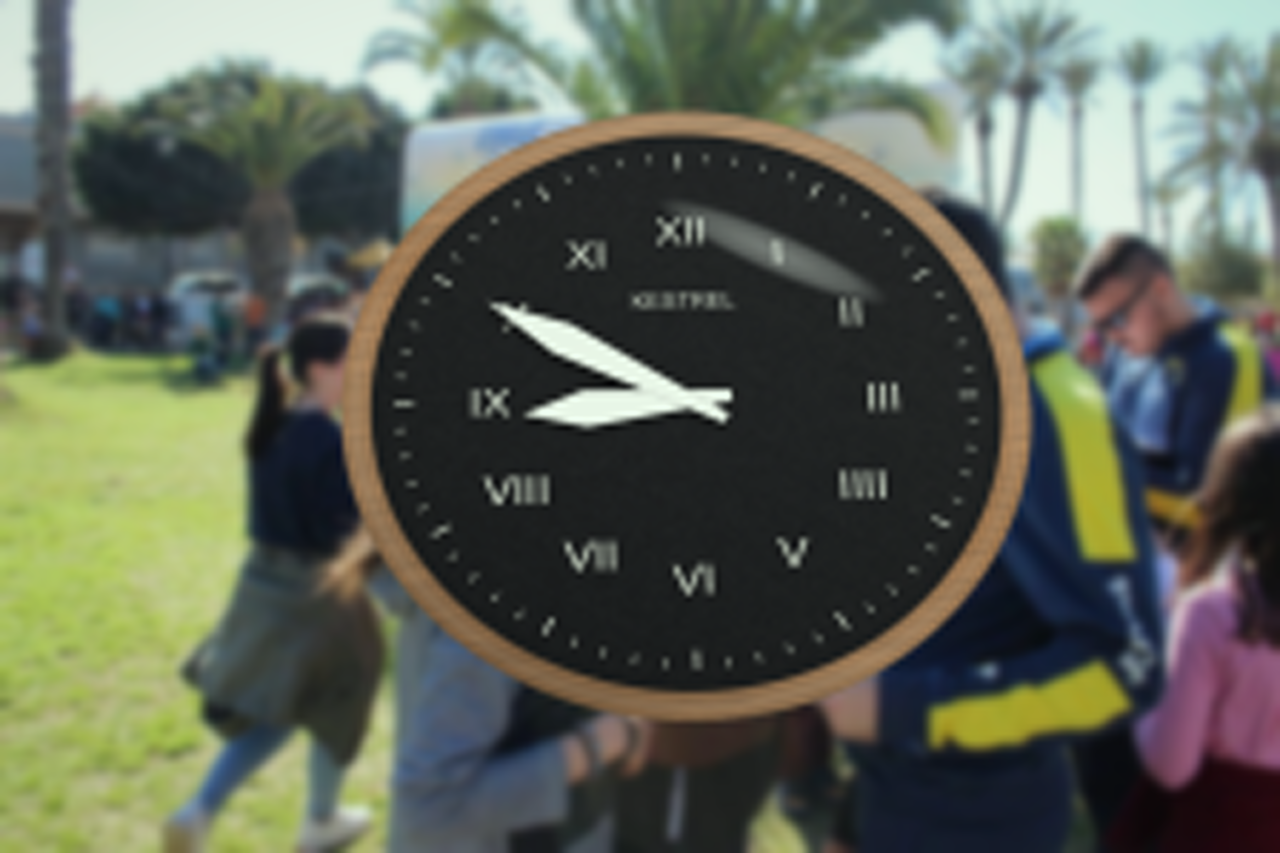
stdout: 8:50
